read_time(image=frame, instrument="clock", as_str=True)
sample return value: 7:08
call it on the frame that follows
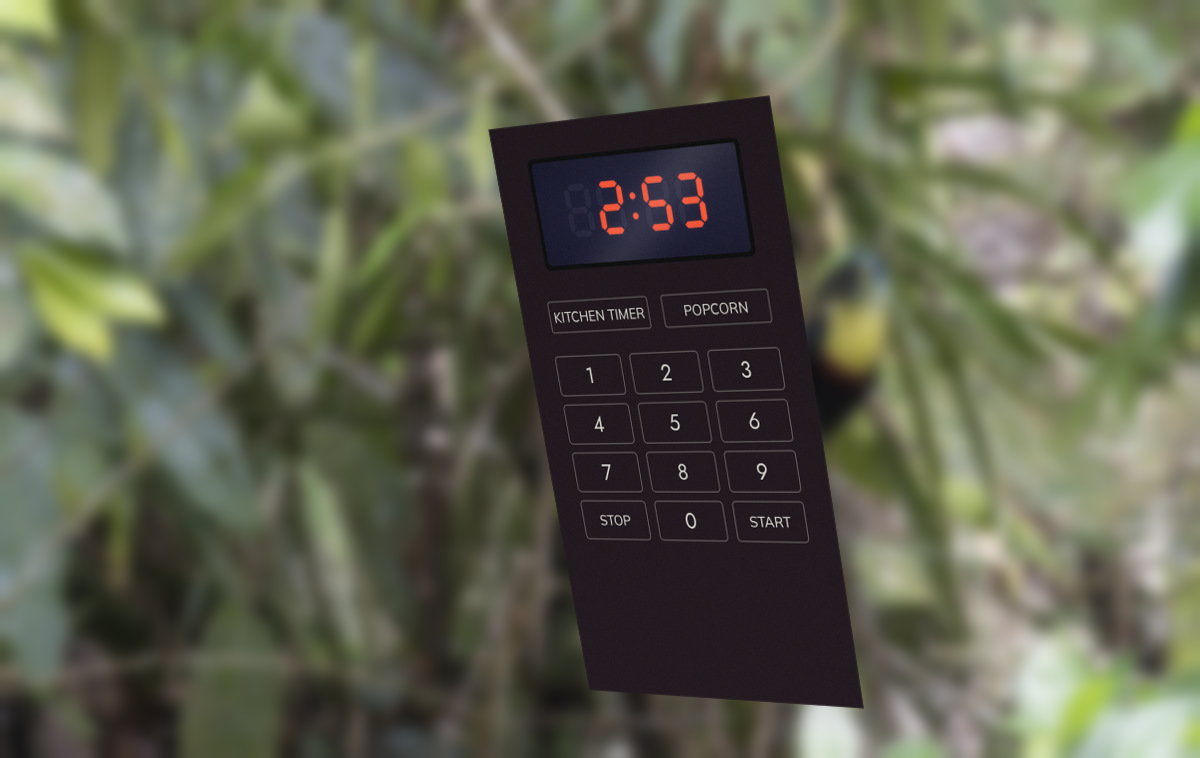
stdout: 2:53
